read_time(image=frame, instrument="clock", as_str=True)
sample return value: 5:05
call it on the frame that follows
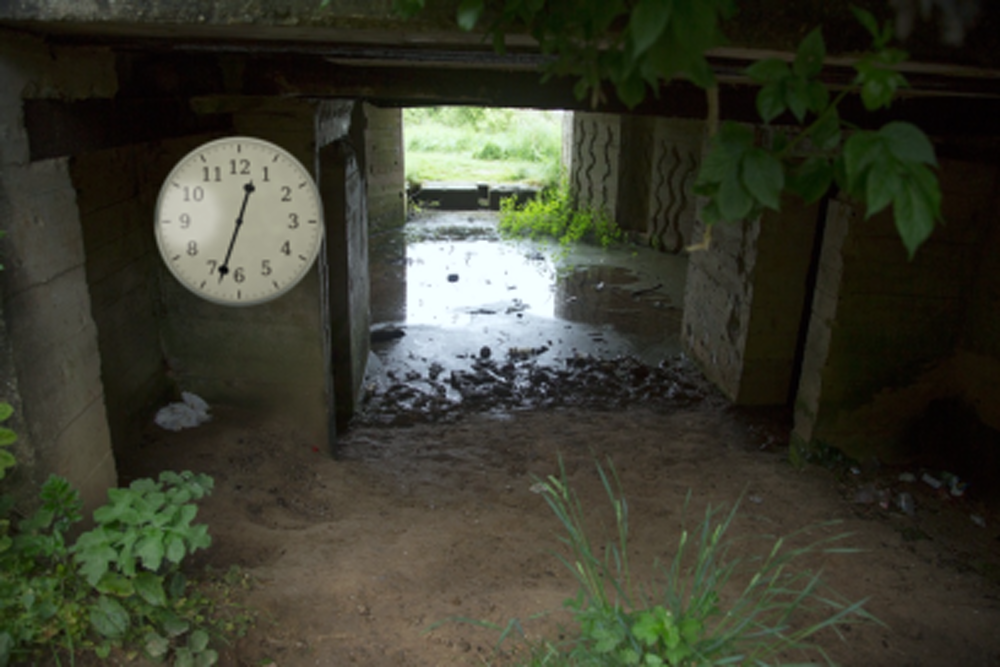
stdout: 12:33
